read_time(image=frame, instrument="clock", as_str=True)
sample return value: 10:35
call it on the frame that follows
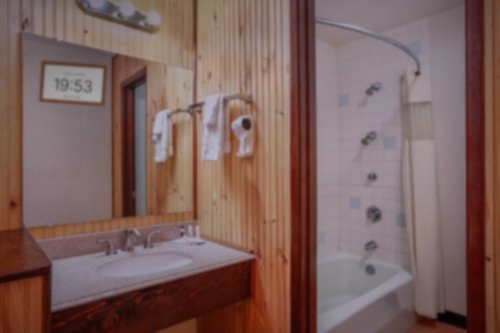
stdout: 19:53
